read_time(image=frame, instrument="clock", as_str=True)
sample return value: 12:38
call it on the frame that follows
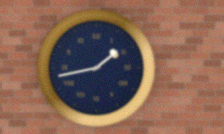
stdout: 1:43
